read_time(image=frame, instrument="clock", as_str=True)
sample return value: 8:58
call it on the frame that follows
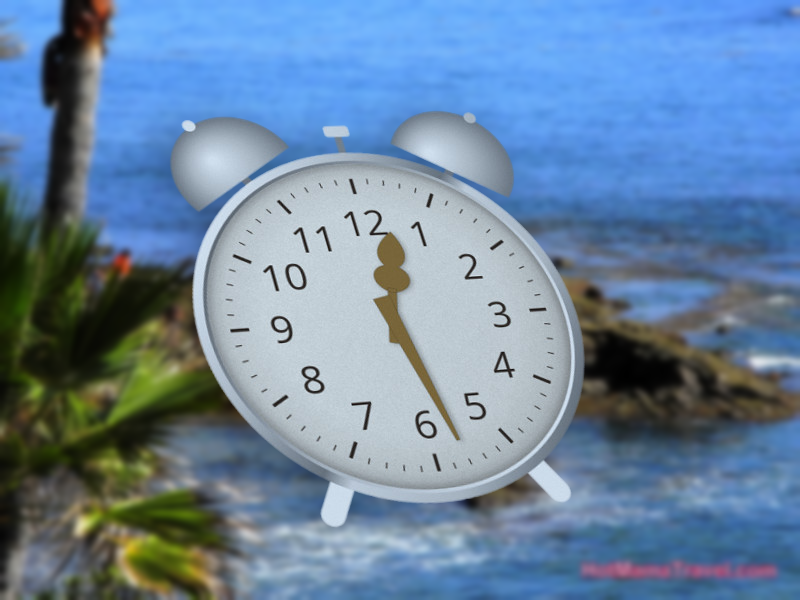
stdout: 12:28
